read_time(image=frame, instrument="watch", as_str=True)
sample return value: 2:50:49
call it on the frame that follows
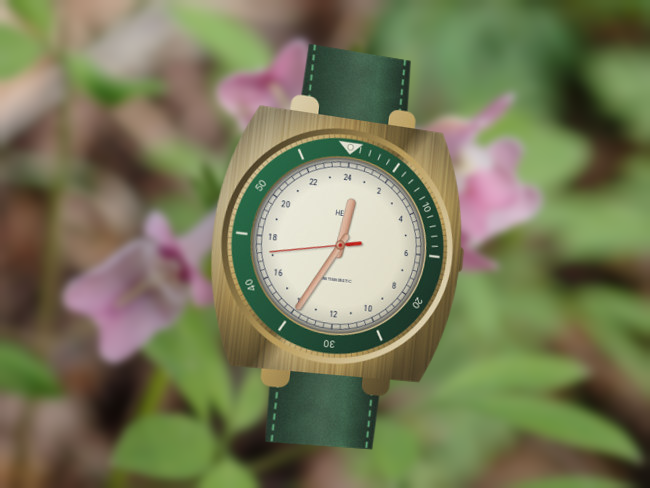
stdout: 0:34:43
